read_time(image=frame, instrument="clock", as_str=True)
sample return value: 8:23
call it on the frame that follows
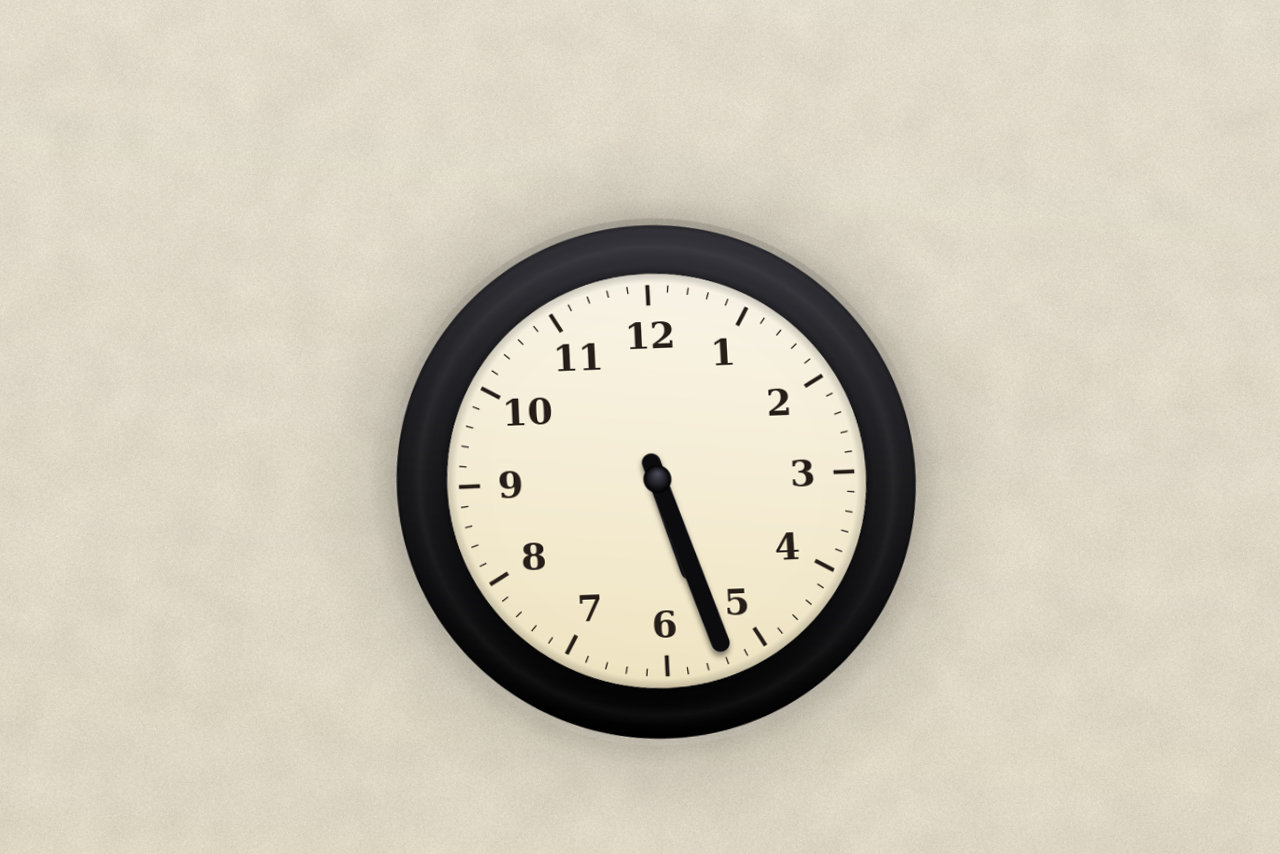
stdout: 5:27
